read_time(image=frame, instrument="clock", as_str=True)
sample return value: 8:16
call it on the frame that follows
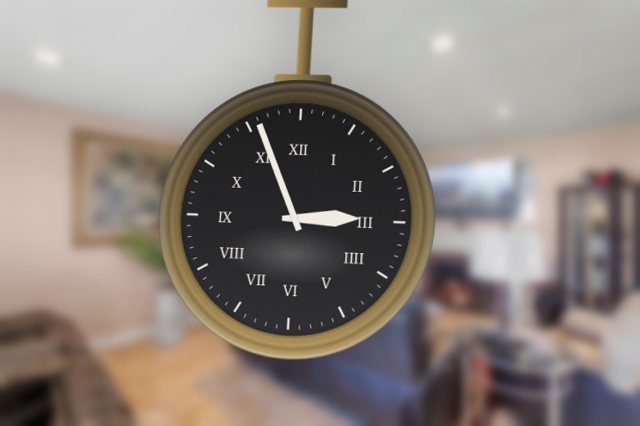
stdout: 2:56
